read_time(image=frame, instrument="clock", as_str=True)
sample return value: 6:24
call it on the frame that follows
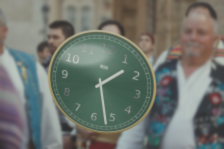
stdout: 1:27
